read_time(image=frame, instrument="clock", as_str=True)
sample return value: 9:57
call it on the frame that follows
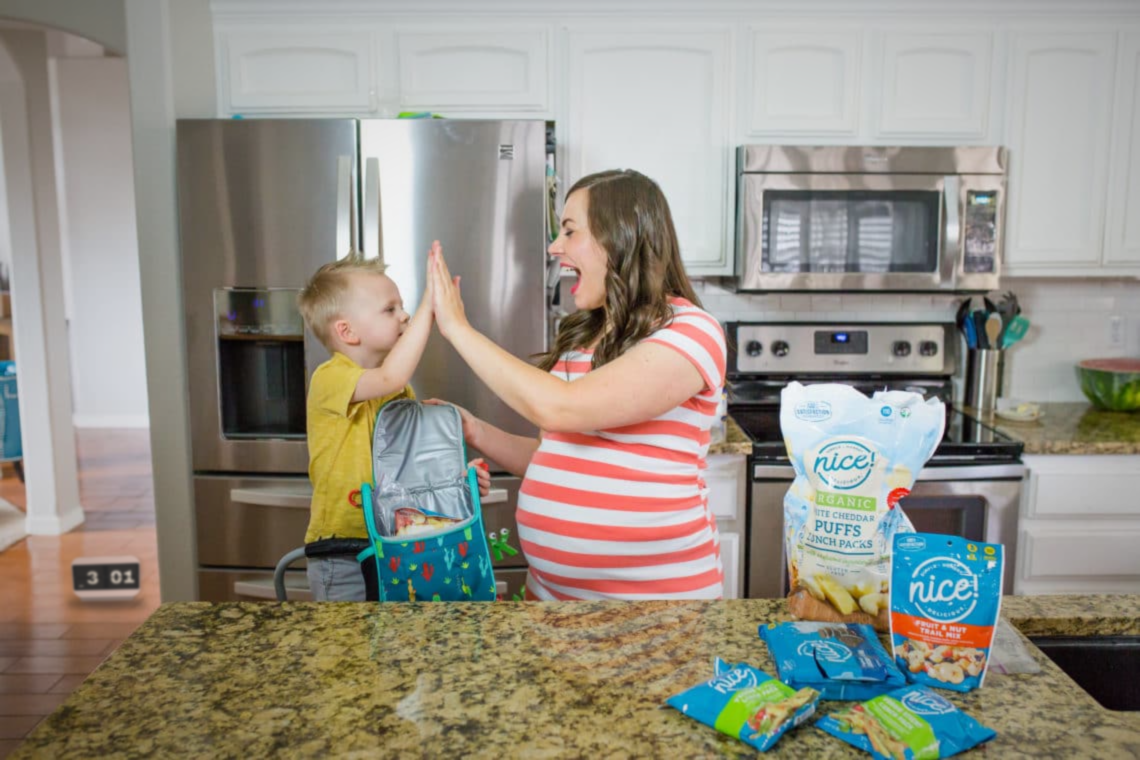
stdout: 3:01
